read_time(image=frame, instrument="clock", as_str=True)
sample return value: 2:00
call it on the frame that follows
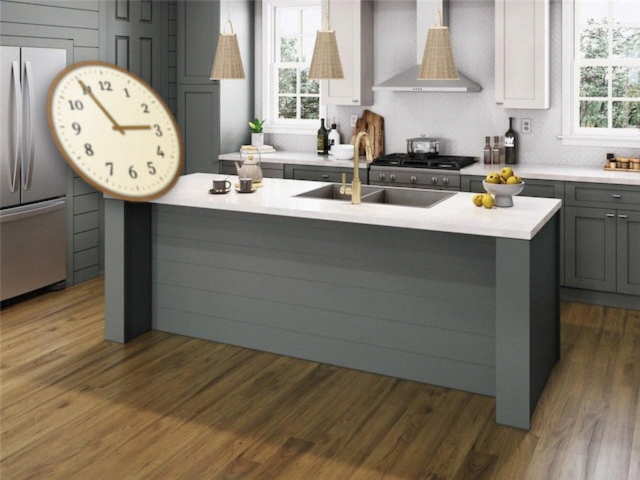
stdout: 2:55
